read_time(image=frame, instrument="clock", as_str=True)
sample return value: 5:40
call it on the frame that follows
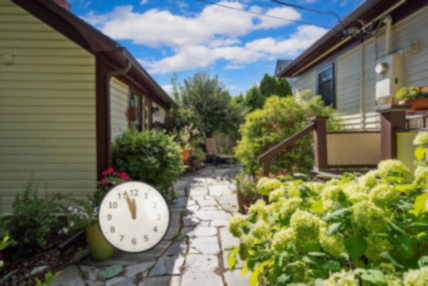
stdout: 11:57
